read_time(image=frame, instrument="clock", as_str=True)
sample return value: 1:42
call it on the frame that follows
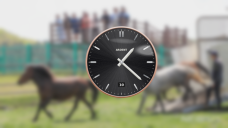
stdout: 1:22
